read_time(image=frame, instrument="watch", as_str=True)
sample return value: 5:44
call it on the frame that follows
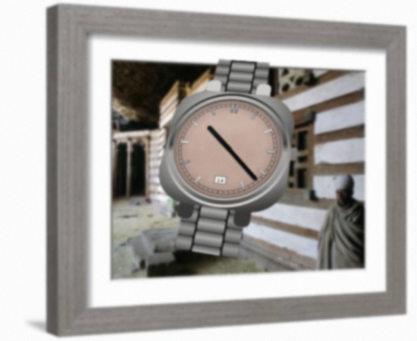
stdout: 10:22
